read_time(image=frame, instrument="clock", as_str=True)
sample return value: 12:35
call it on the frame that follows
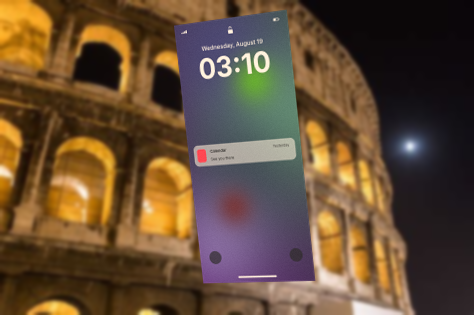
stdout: 3:10
